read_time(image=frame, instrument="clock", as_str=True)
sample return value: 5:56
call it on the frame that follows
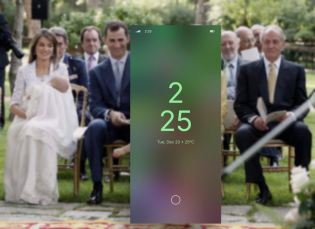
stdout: 2:25
